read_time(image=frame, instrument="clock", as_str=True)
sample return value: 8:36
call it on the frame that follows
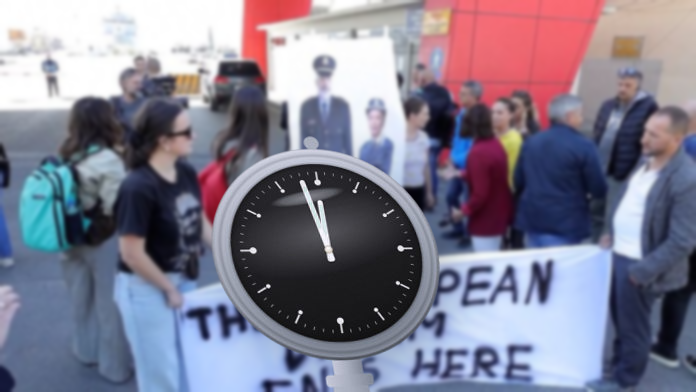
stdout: 11:58
